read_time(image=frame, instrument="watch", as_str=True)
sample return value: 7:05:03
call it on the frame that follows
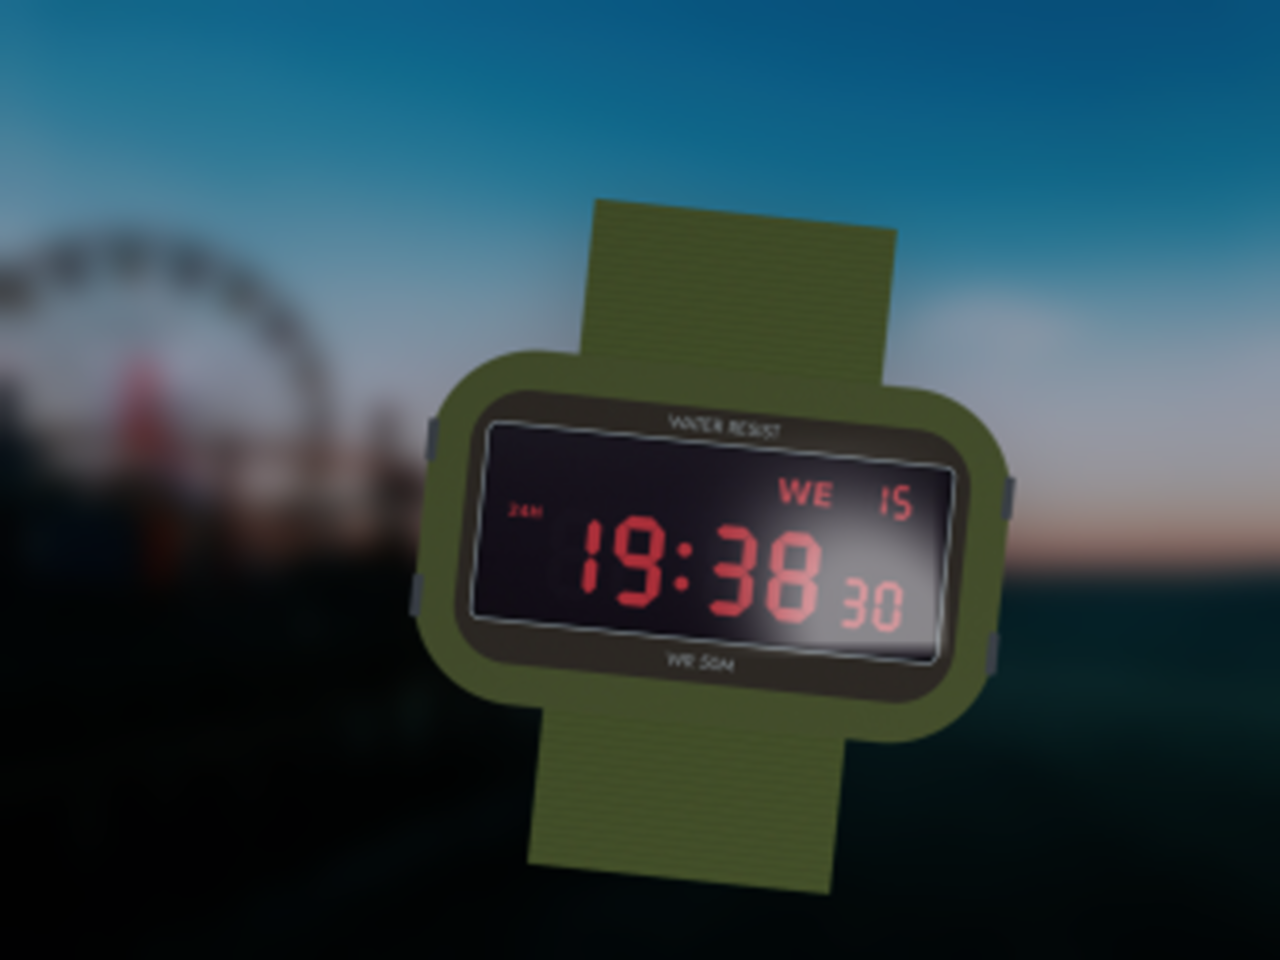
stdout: 19:38:30
